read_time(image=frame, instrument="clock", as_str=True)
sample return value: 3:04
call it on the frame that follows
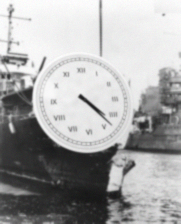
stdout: 4:23
